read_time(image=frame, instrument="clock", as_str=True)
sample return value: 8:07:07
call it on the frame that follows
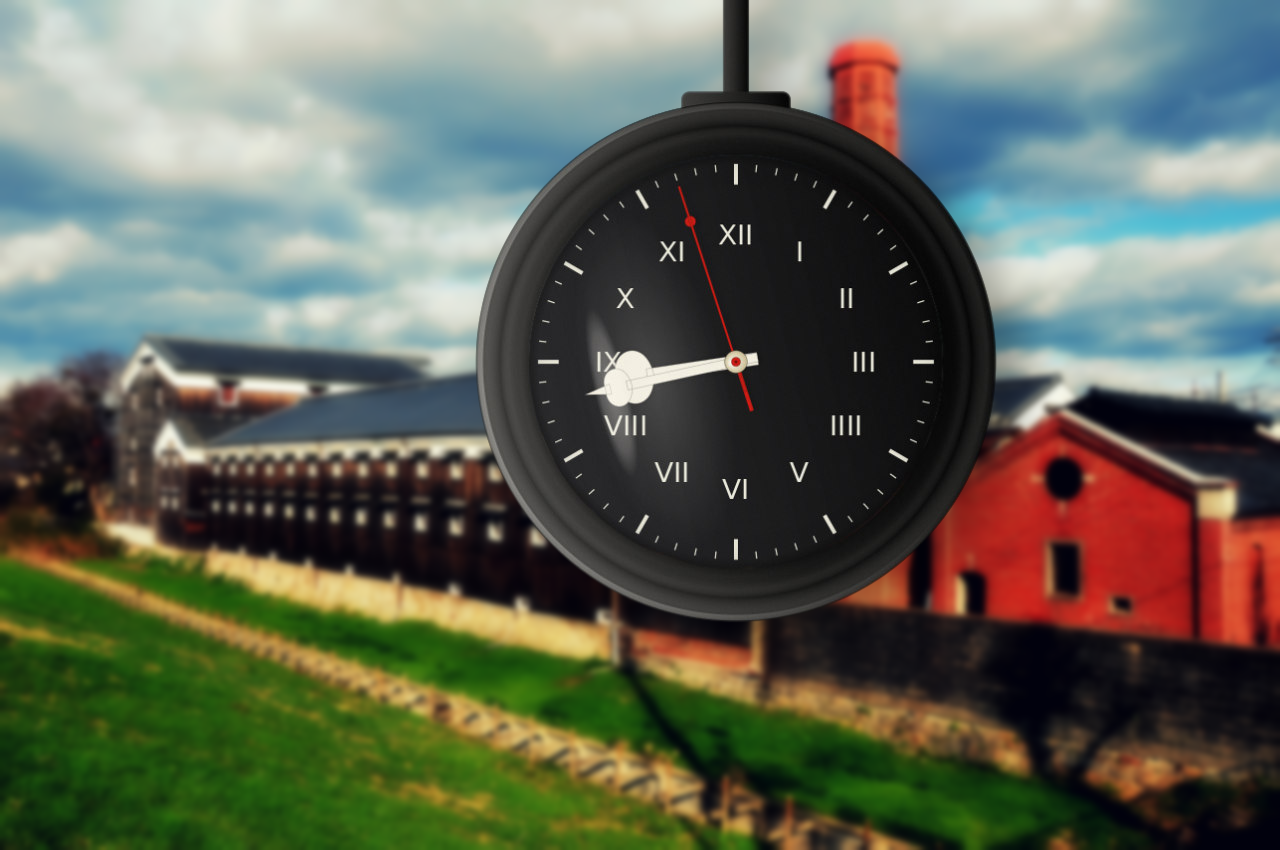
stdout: 8:42:57
